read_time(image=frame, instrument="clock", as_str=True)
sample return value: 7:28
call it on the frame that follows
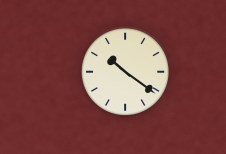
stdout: 10:21
